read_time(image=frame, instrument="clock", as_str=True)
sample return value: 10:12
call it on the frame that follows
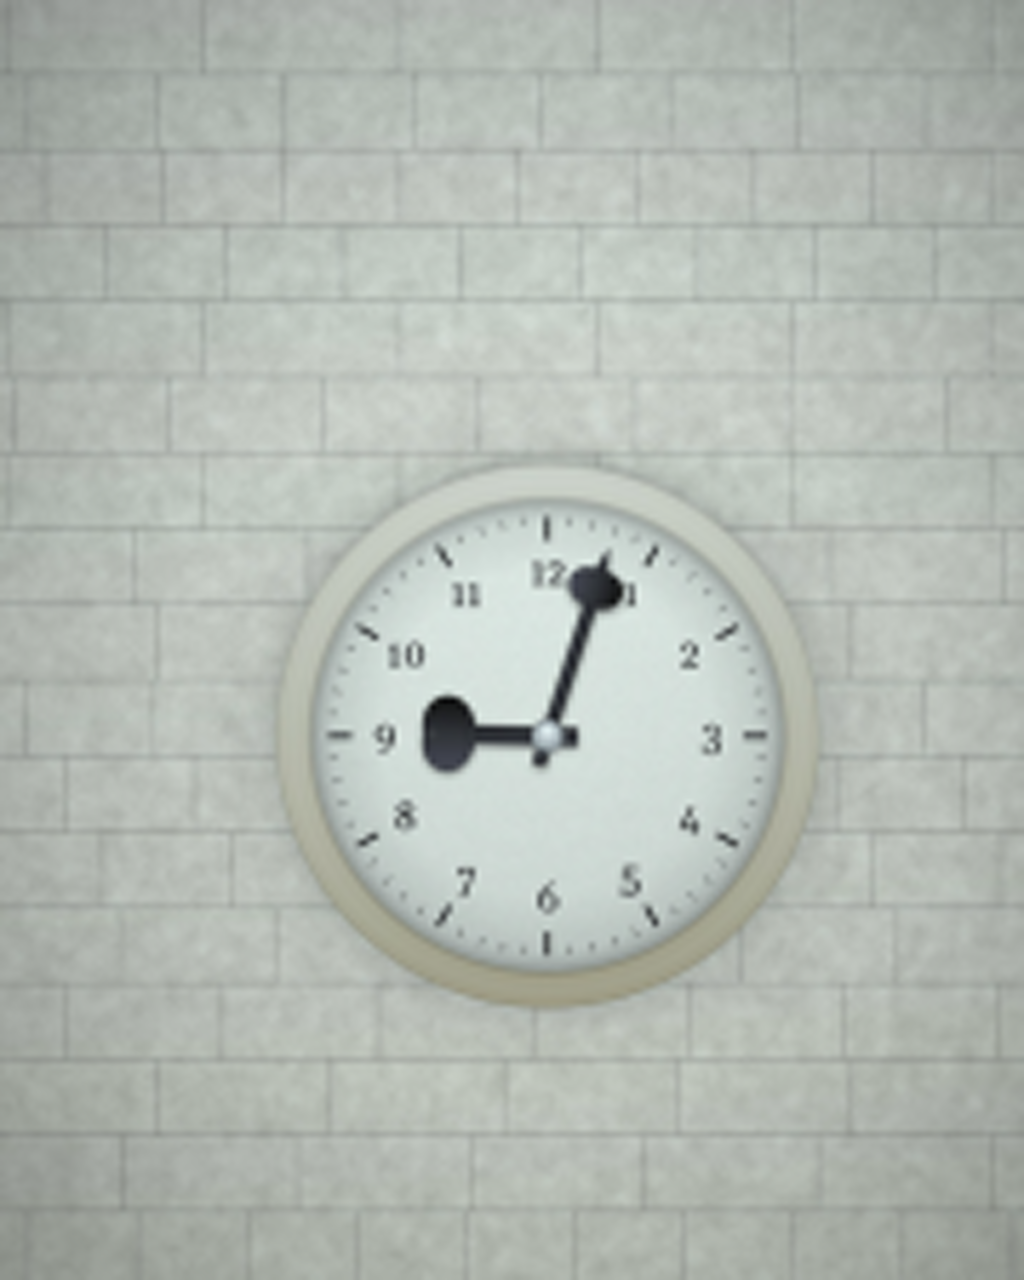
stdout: 9:03
